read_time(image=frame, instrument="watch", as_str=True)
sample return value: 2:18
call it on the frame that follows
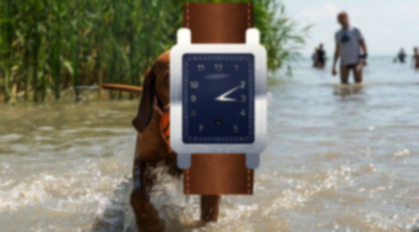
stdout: 3:10
